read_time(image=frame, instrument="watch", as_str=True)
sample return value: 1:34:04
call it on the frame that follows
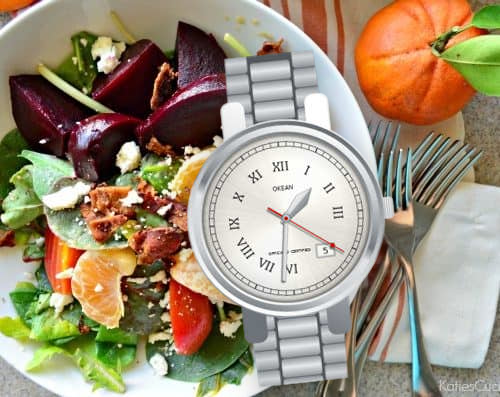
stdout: 1:31:21
